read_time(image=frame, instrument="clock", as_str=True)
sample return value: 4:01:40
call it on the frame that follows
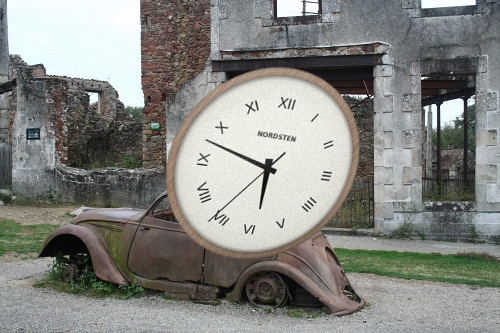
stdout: 5:47:36
